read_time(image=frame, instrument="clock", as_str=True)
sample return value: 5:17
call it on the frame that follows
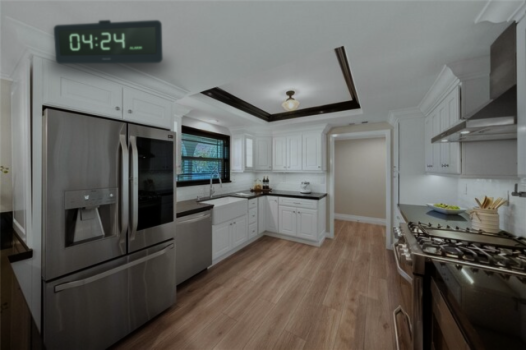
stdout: 4:24
